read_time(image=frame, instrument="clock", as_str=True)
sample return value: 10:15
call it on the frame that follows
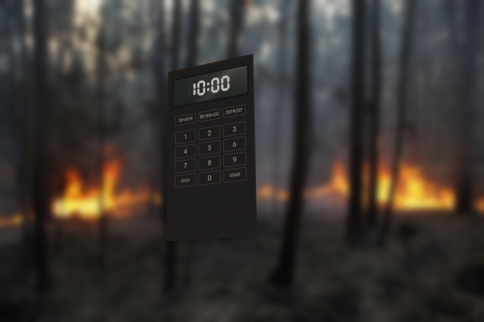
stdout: 10:00
